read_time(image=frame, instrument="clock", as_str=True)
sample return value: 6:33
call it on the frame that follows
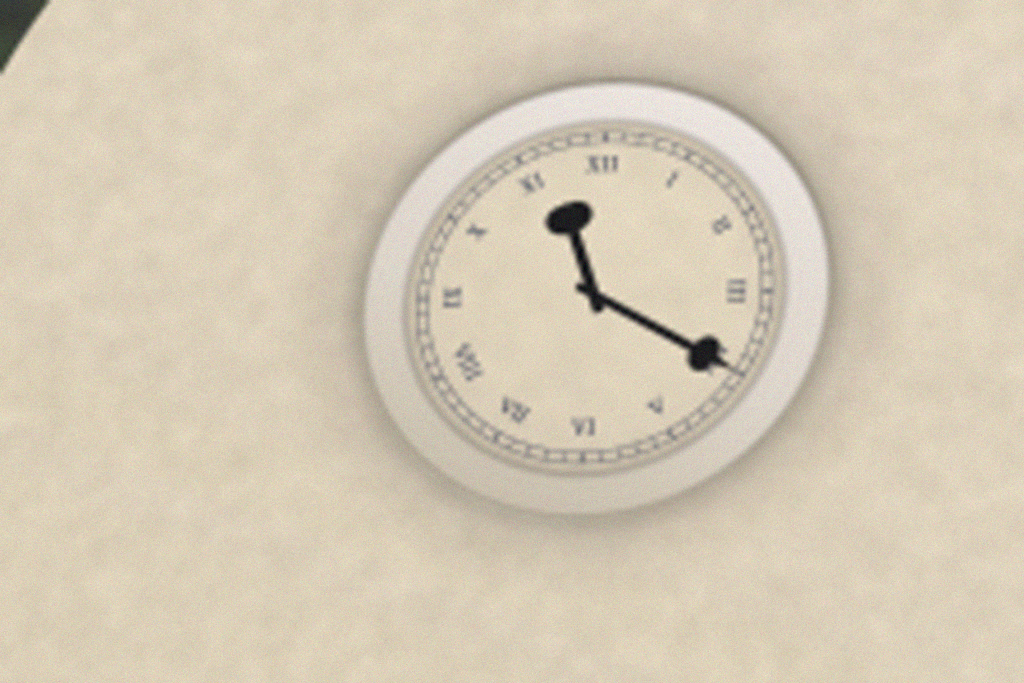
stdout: 11:20
